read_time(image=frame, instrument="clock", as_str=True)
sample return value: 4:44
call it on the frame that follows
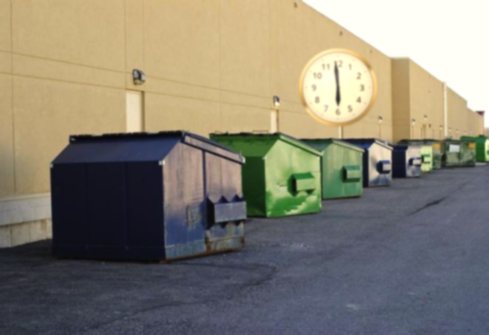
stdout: 5:59
